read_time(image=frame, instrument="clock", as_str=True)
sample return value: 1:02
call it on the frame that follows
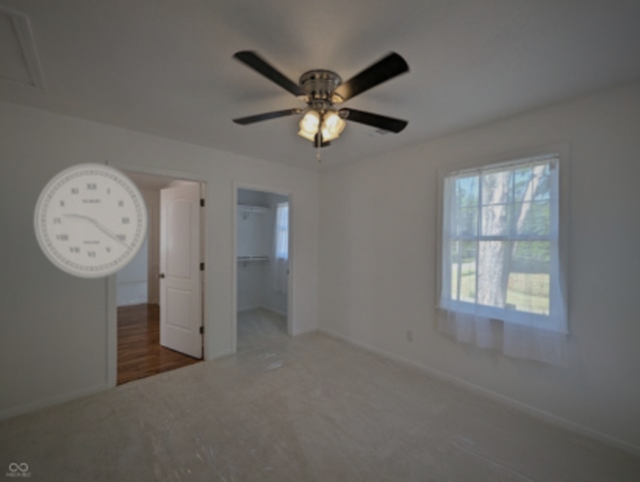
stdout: 9:21
